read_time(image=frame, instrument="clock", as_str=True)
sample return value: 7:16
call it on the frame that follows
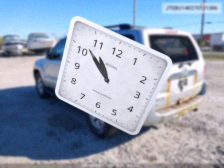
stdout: 10:52
